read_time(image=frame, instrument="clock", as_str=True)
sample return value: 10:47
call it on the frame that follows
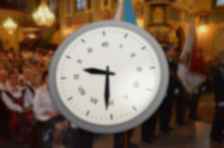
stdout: 9:31
